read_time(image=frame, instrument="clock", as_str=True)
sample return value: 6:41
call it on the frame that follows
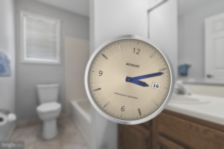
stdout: 3:11
